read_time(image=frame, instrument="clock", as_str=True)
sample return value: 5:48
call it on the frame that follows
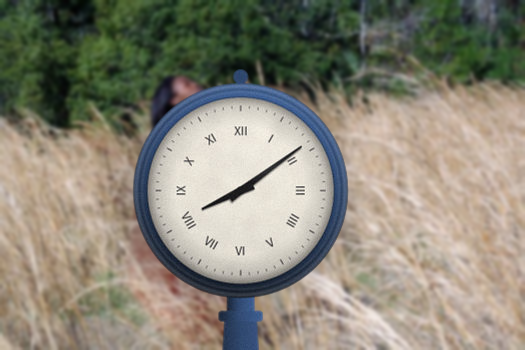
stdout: 8:09
